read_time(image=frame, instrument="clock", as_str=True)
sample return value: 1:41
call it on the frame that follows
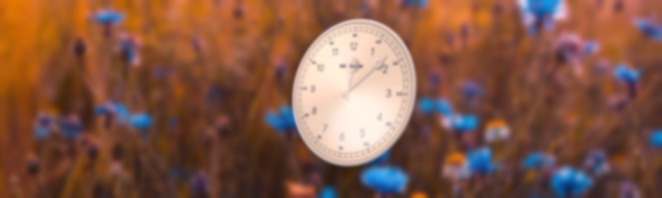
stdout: 12:08
